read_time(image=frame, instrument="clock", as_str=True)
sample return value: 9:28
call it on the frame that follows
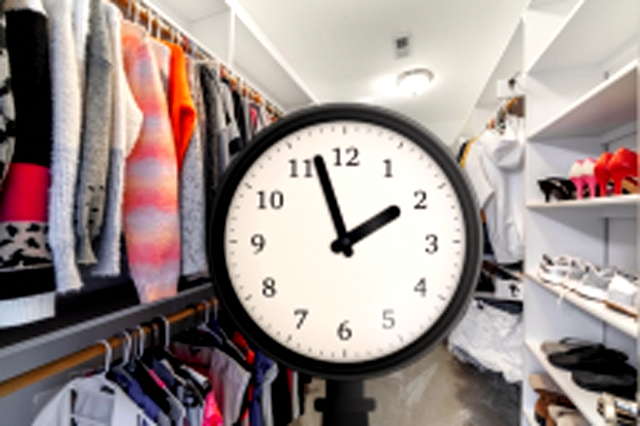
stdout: 1:57
